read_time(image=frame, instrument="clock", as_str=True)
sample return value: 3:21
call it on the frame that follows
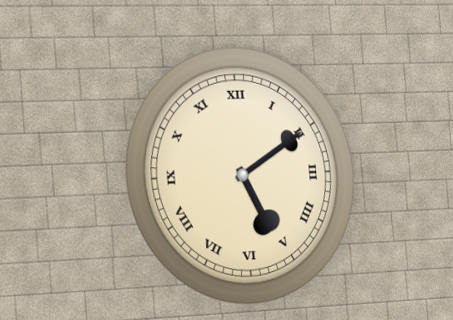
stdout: 5:10
